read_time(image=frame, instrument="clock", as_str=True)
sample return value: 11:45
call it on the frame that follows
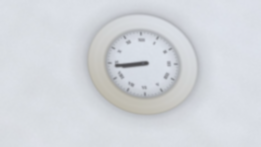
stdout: 8:44
